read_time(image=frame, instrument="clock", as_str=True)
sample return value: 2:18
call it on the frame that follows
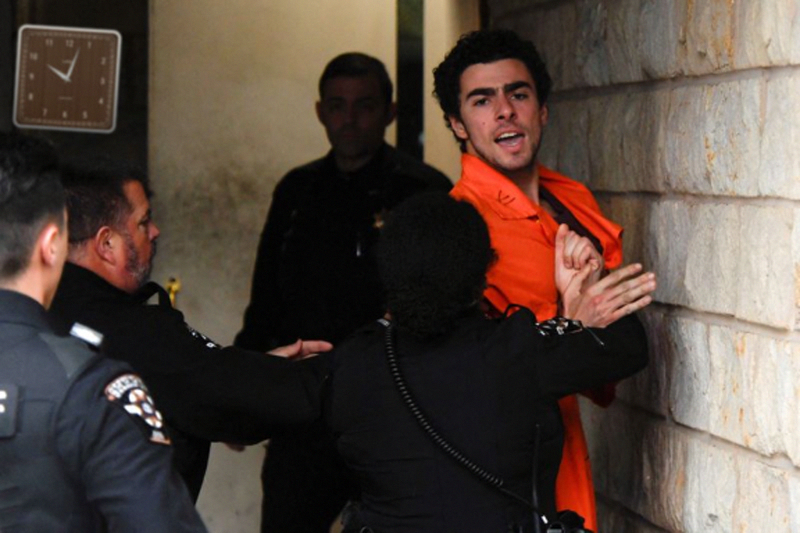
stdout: 10:03
